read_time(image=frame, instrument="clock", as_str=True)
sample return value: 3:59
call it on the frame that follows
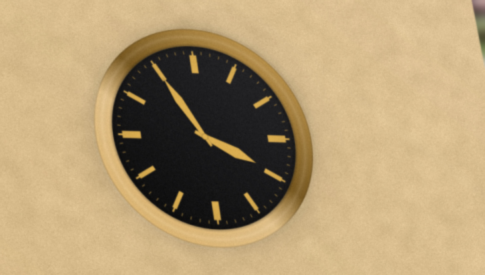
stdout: 3:55
